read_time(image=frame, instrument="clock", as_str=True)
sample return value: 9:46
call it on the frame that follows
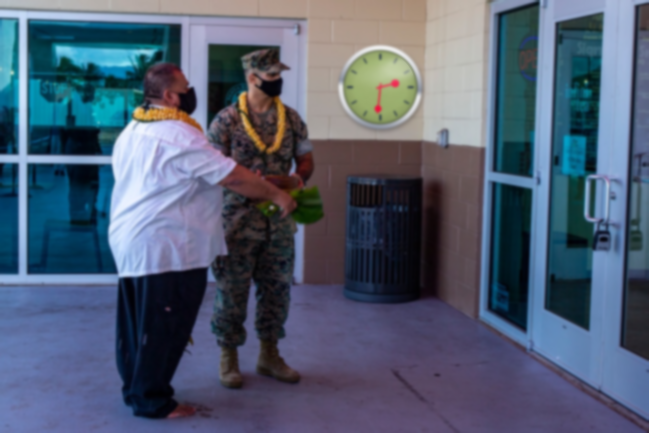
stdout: 2:31
